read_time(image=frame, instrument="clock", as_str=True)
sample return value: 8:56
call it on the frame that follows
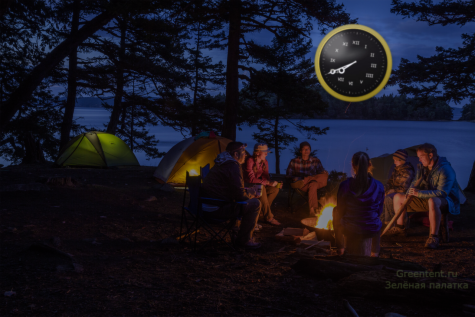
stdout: 7:40
